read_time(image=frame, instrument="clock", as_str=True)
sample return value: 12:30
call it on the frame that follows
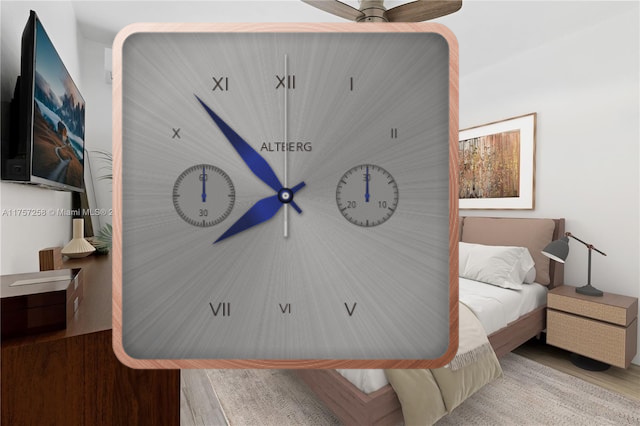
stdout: 7:53
